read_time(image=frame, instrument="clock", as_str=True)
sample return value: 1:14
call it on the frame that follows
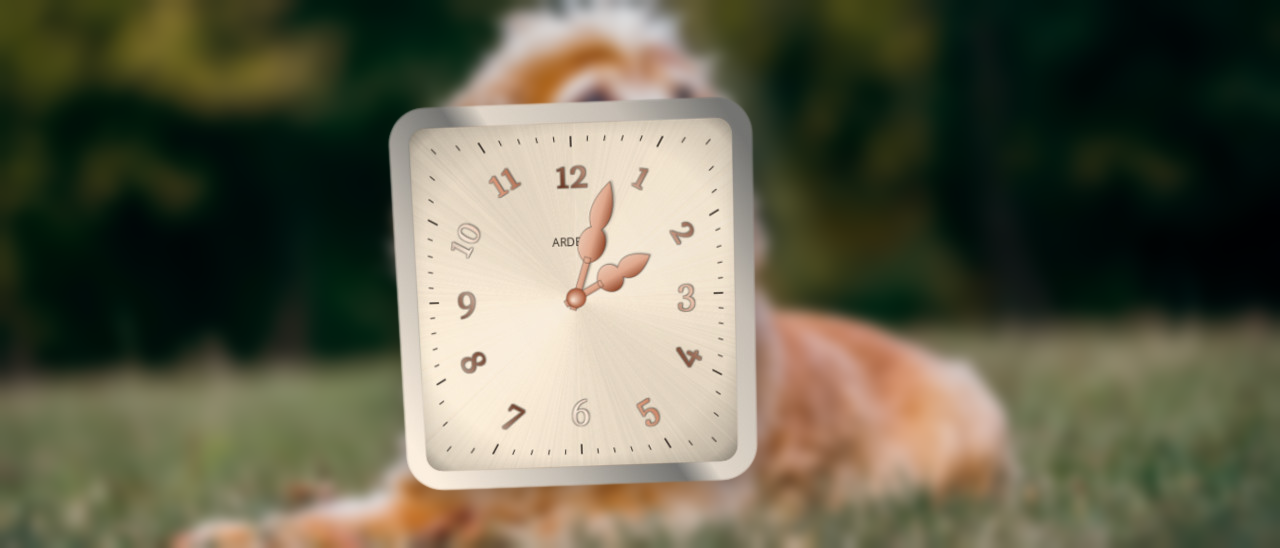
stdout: 2:03
